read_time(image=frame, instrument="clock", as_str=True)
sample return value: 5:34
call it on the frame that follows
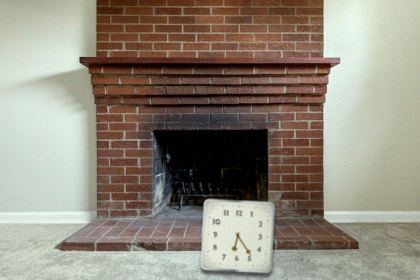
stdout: 6:24
